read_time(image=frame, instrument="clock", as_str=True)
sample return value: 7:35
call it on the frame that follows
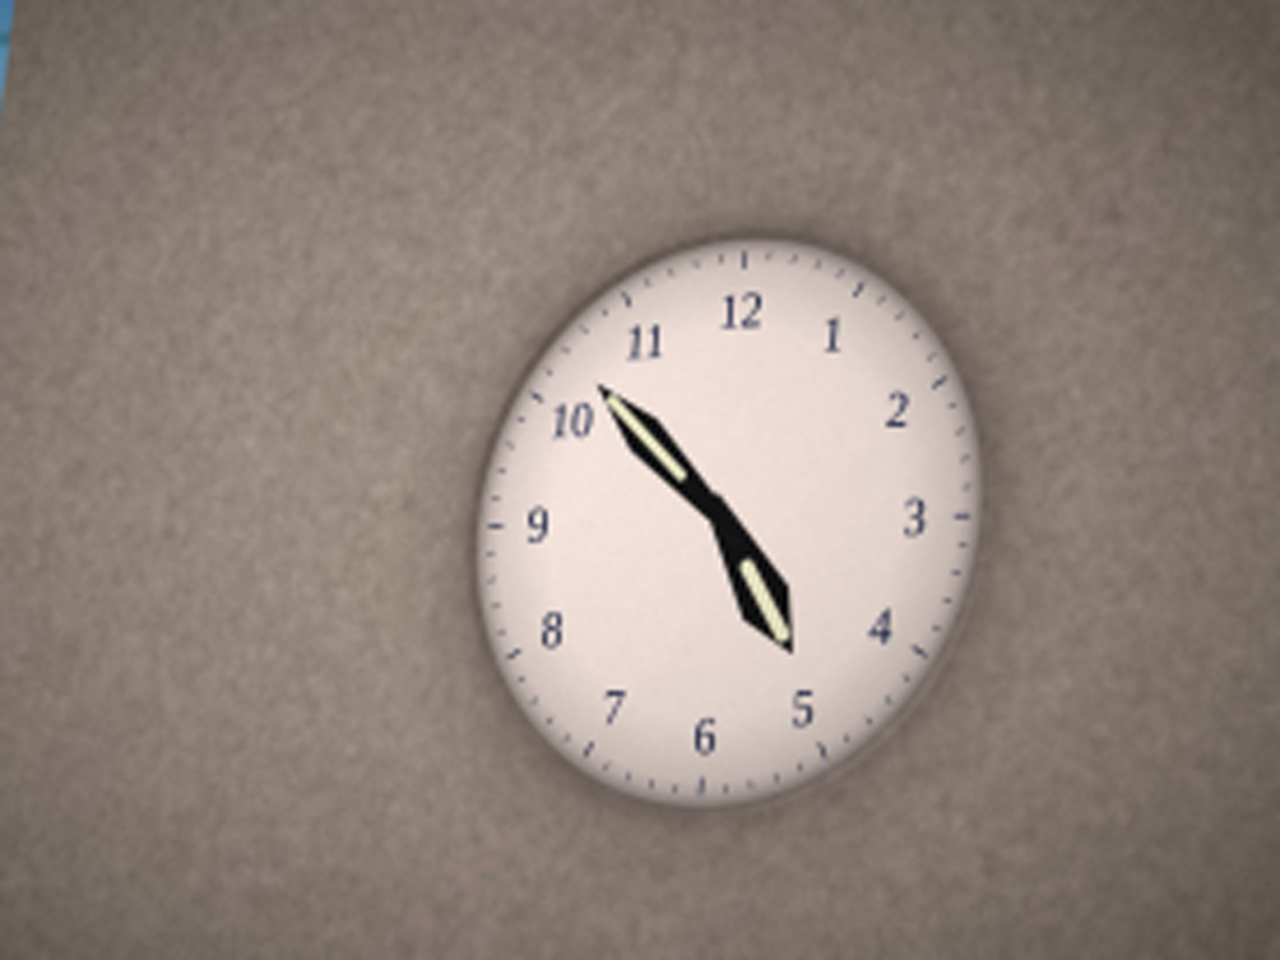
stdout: 4:52
